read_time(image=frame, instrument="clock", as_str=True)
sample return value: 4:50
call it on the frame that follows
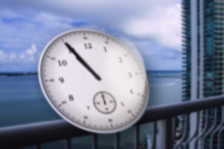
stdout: 10:55
